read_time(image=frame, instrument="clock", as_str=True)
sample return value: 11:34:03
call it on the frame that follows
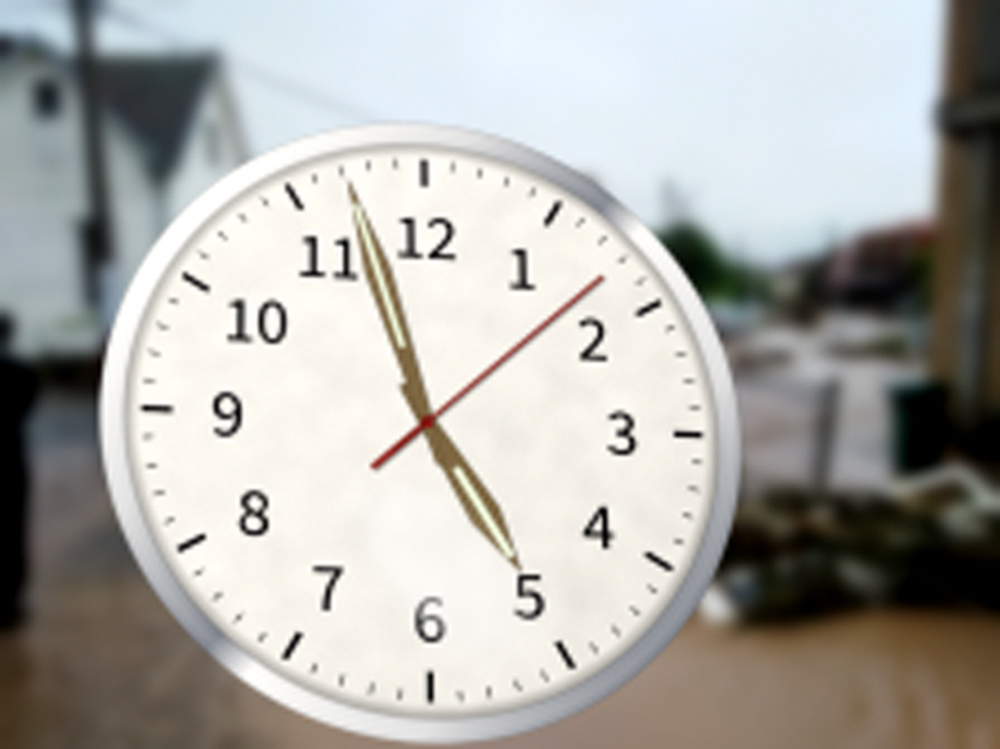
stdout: 4:57:08
